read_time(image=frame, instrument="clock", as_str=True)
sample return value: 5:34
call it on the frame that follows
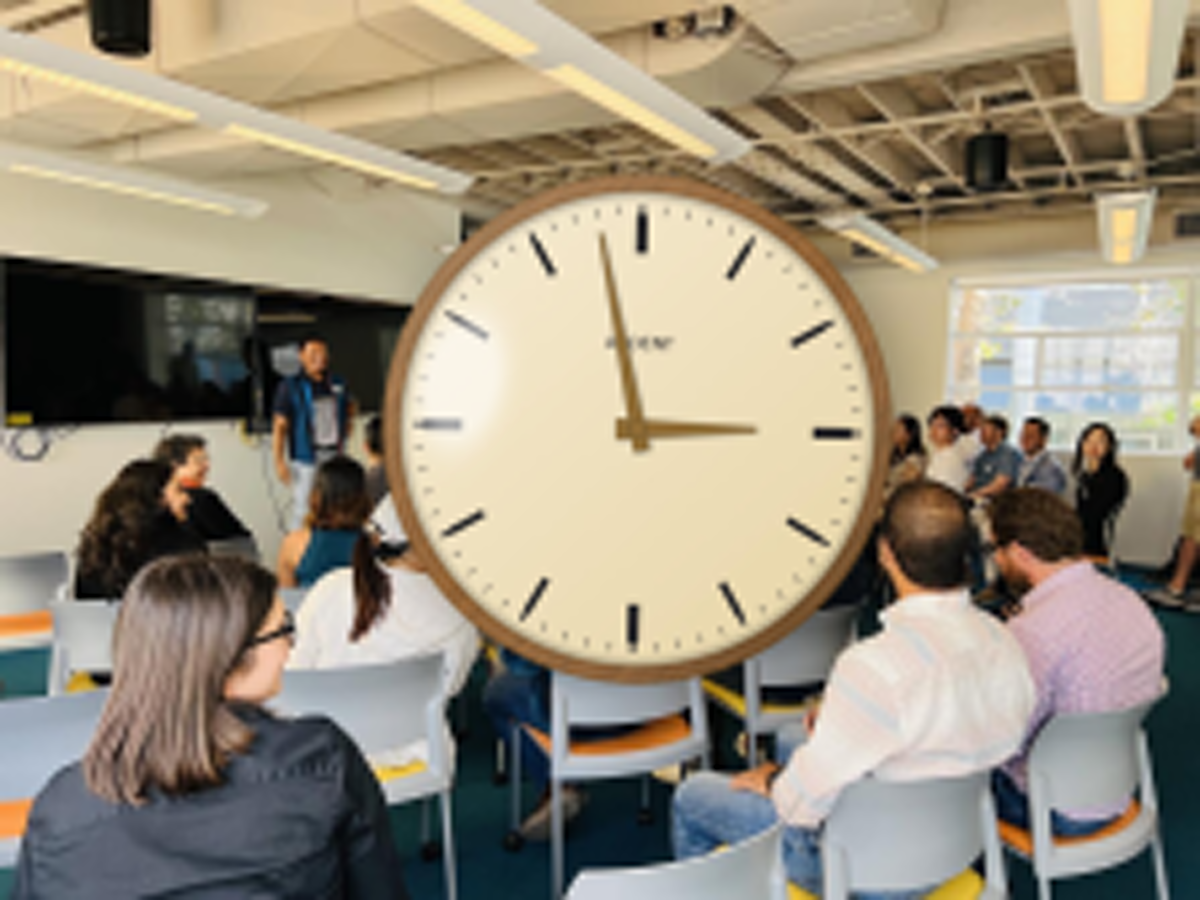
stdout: 2:58
